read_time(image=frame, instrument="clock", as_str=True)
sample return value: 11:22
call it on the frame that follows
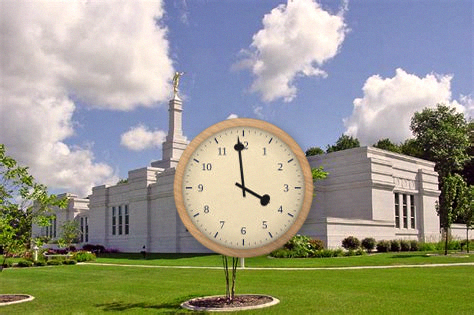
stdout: 3:59
